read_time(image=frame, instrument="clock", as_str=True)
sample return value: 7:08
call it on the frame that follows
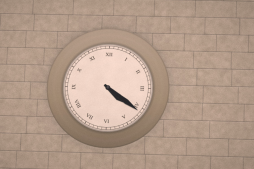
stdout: 4:21
